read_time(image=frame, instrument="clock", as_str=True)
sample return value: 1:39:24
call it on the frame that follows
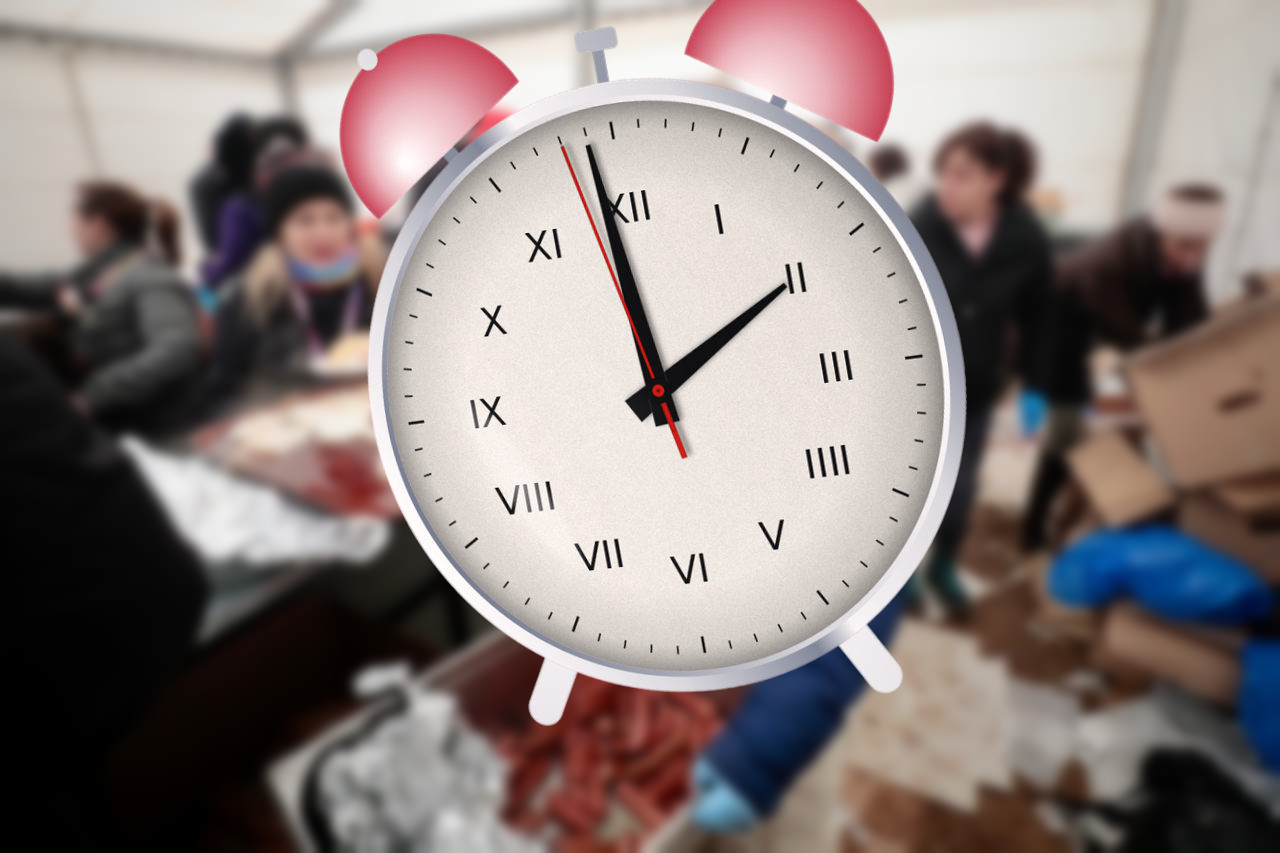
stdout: 1:58:58
